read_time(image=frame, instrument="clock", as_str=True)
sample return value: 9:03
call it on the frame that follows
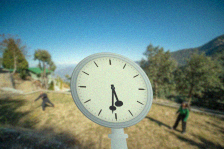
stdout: 5:31
